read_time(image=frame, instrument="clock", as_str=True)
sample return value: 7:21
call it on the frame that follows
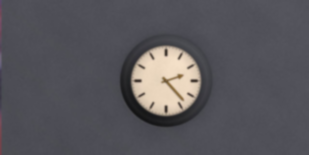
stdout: 2:23
